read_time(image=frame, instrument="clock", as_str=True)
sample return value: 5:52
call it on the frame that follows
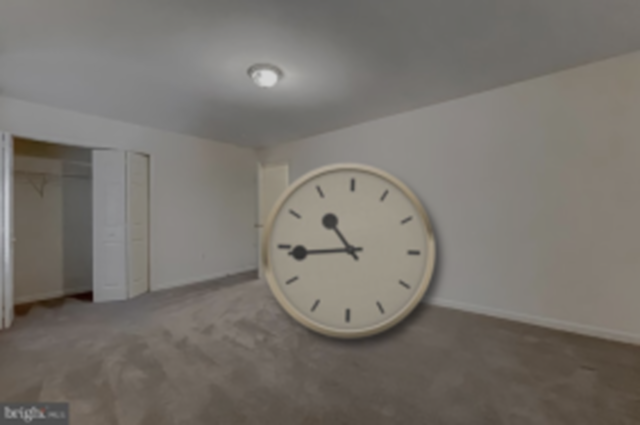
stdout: 10:44
